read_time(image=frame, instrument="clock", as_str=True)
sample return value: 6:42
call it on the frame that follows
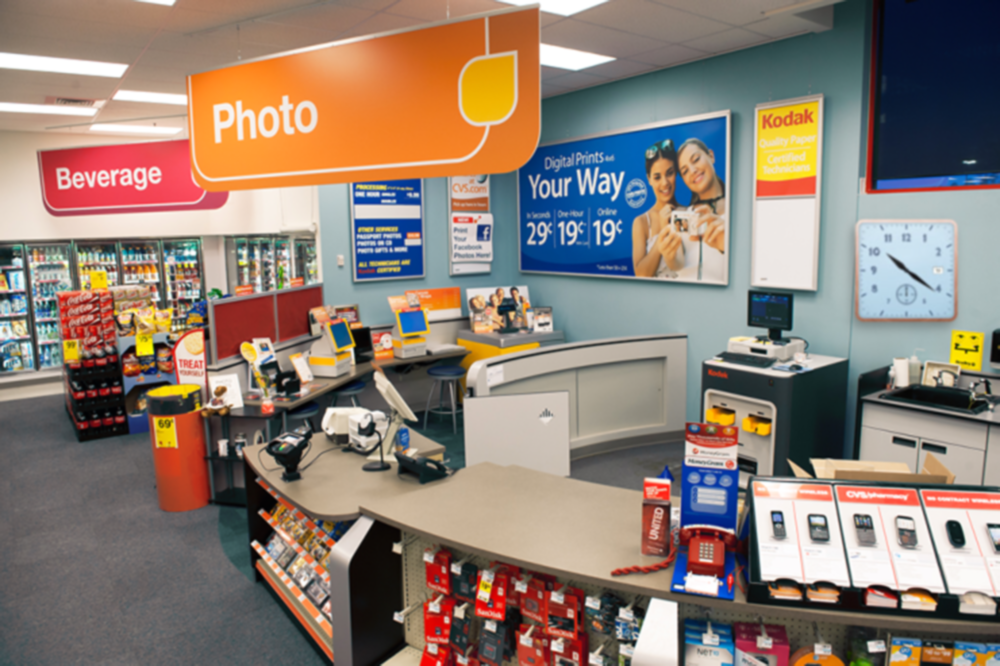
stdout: 10:21
